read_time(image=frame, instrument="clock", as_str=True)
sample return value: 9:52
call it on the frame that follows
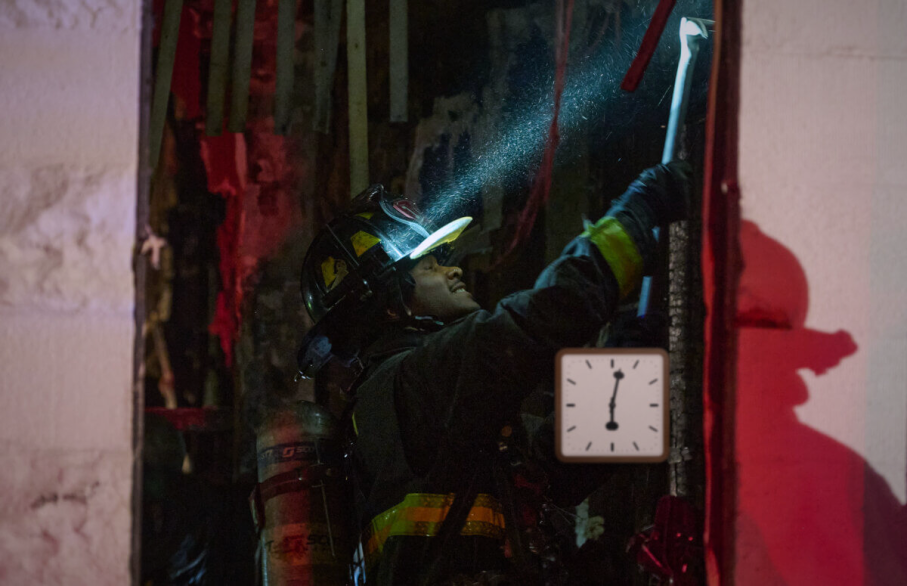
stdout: 6:02
